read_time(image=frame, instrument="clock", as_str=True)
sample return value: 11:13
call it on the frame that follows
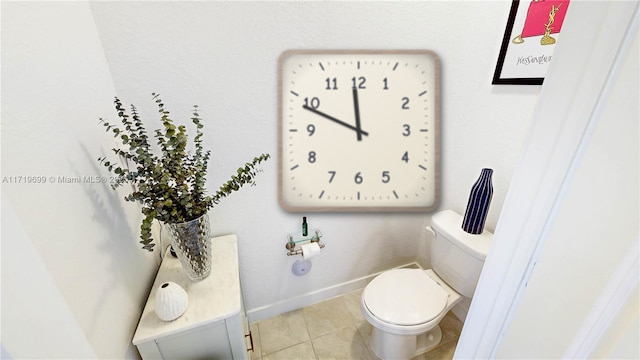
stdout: 11:49
